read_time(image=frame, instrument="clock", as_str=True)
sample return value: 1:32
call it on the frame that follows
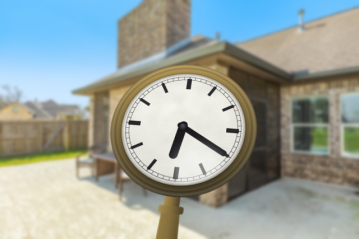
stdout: 6:20
